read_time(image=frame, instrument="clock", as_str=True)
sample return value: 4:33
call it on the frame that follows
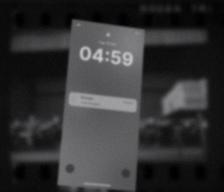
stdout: 4:59
